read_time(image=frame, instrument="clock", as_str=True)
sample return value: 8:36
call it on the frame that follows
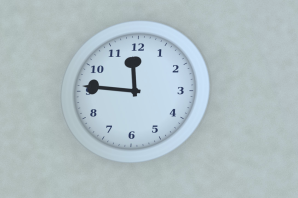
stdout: 11:46
